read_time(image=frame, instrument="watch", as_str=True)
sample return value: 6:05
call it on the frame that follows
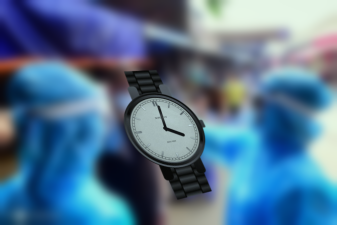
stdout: 4:01
